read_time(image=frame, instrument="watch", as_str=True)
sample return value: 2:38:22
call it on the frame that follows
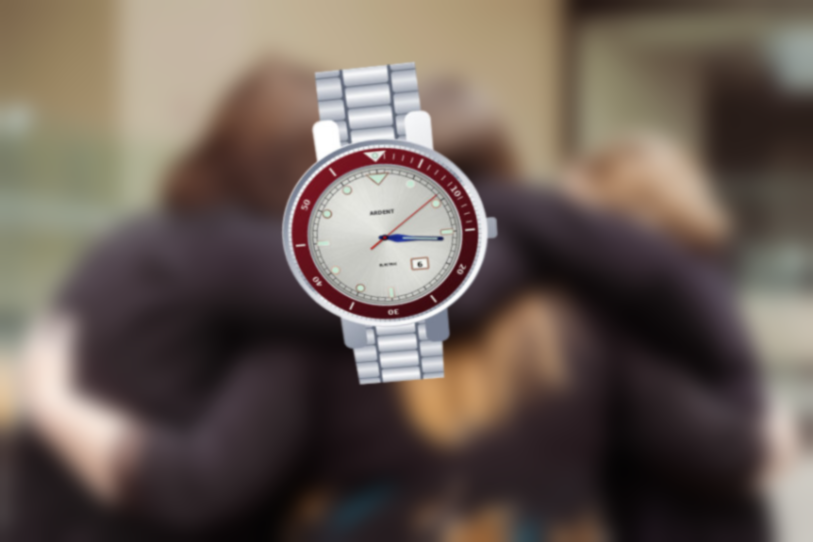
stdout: 3:16:09
